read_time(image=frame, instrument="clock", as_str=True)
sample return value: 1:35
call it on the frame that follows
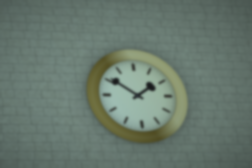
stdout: 1:51
